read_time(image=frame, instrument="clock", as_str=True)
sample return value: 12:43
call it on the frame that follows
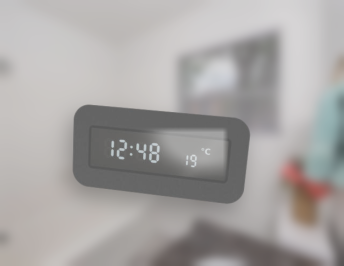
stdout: 12:48
